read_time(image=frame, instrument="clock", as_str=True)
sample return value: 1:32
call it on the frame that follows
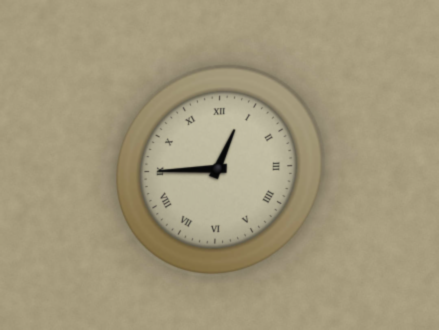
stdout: 12:45
